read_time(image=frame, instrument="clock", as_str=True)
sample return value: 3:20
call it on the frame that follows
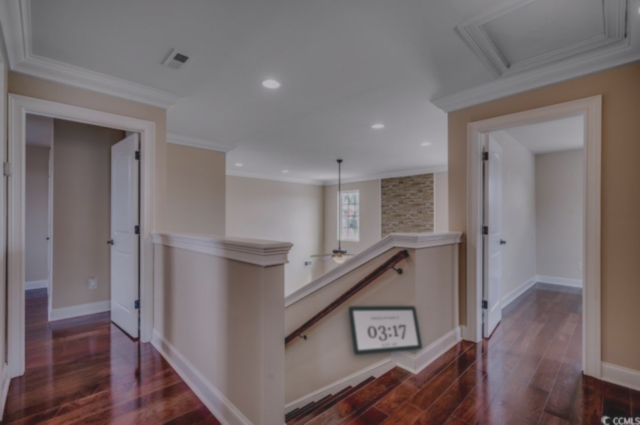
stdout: 3:17
